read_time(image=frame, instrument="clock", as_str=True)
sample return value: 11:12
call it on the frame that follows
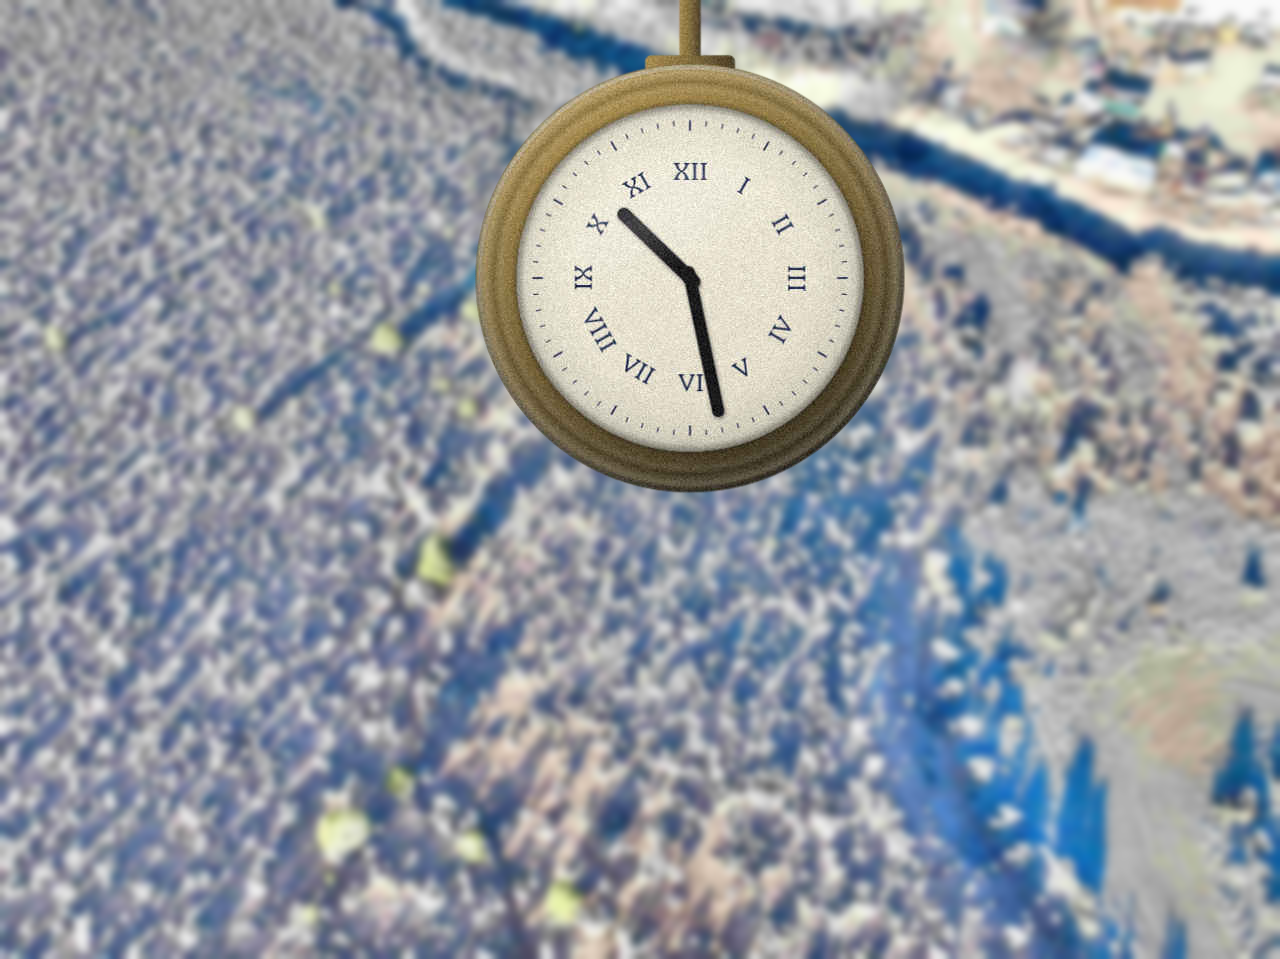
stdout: 10:28
